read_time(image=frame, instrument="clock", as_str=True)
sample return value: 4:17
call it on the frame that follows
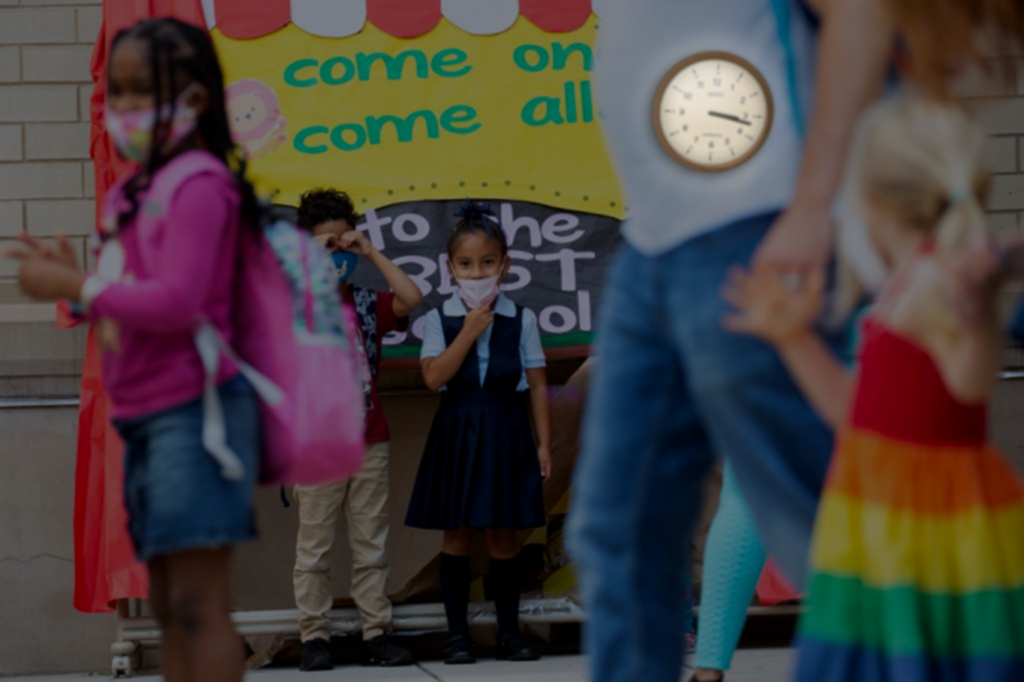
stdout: 3:17
